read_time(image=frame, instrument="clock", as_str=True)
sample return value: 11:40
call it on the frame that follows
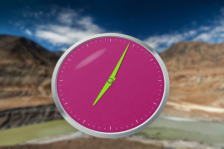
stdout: 7:04
